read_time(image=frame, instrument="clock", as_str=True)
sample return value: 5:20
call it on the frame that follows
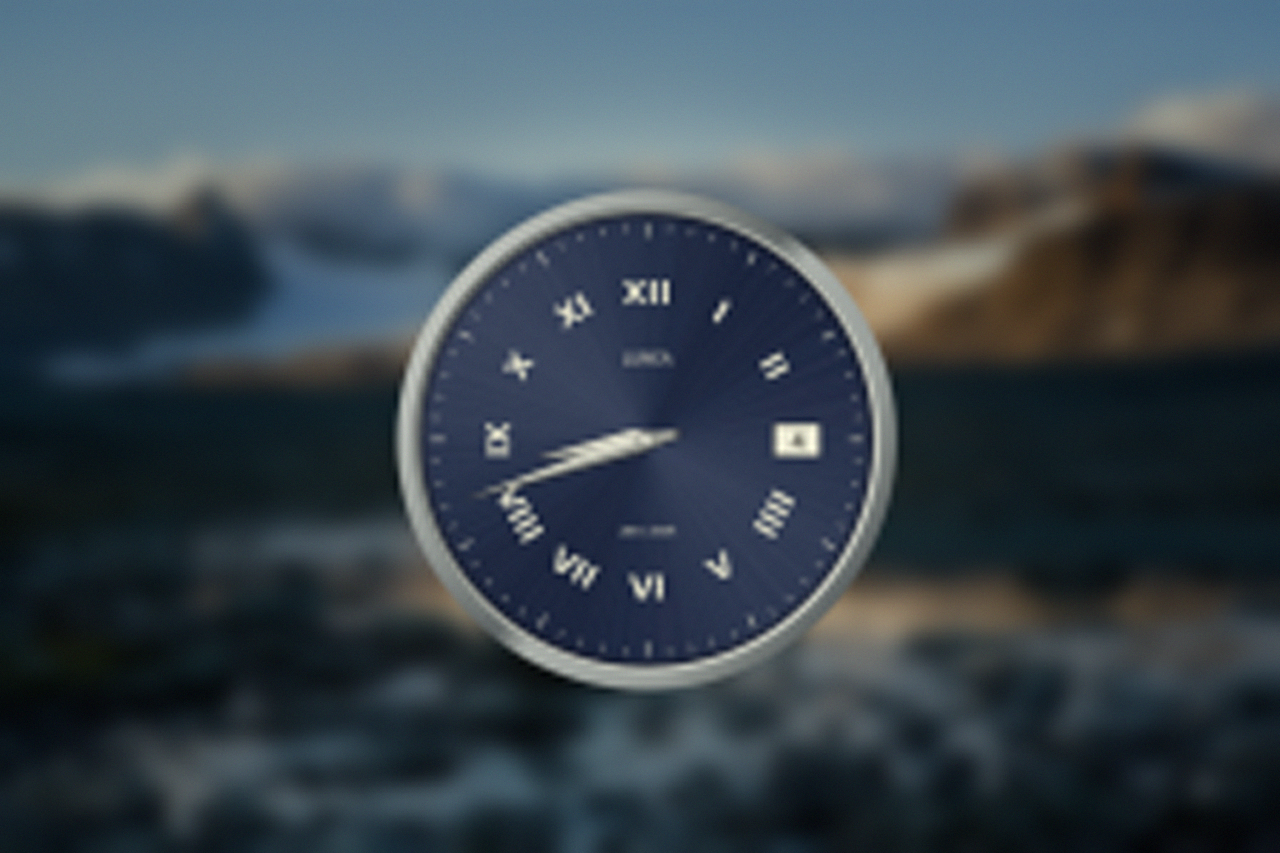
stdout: 8:42
